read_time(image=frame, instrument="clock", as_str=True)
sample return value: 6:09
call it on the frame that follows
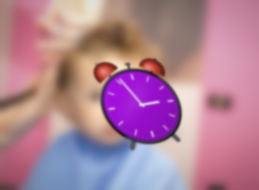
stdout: 2:56
